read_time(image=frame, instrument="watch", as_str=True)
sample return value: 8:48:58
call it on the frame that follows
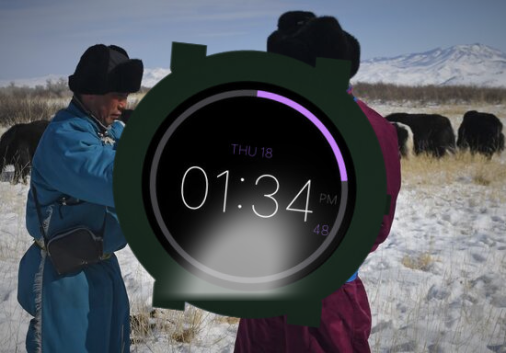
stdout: 1:34:48
